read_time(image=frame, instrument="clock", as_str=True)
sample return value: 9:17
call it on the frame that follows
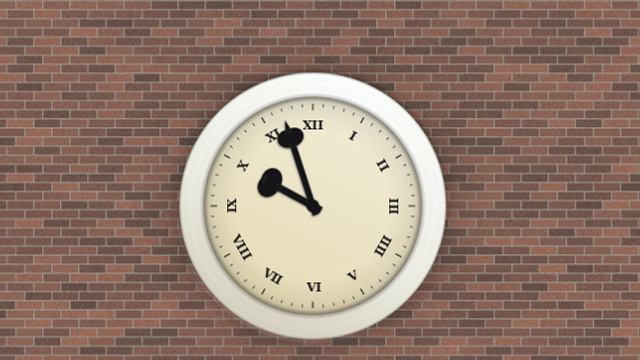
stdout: 9:57
